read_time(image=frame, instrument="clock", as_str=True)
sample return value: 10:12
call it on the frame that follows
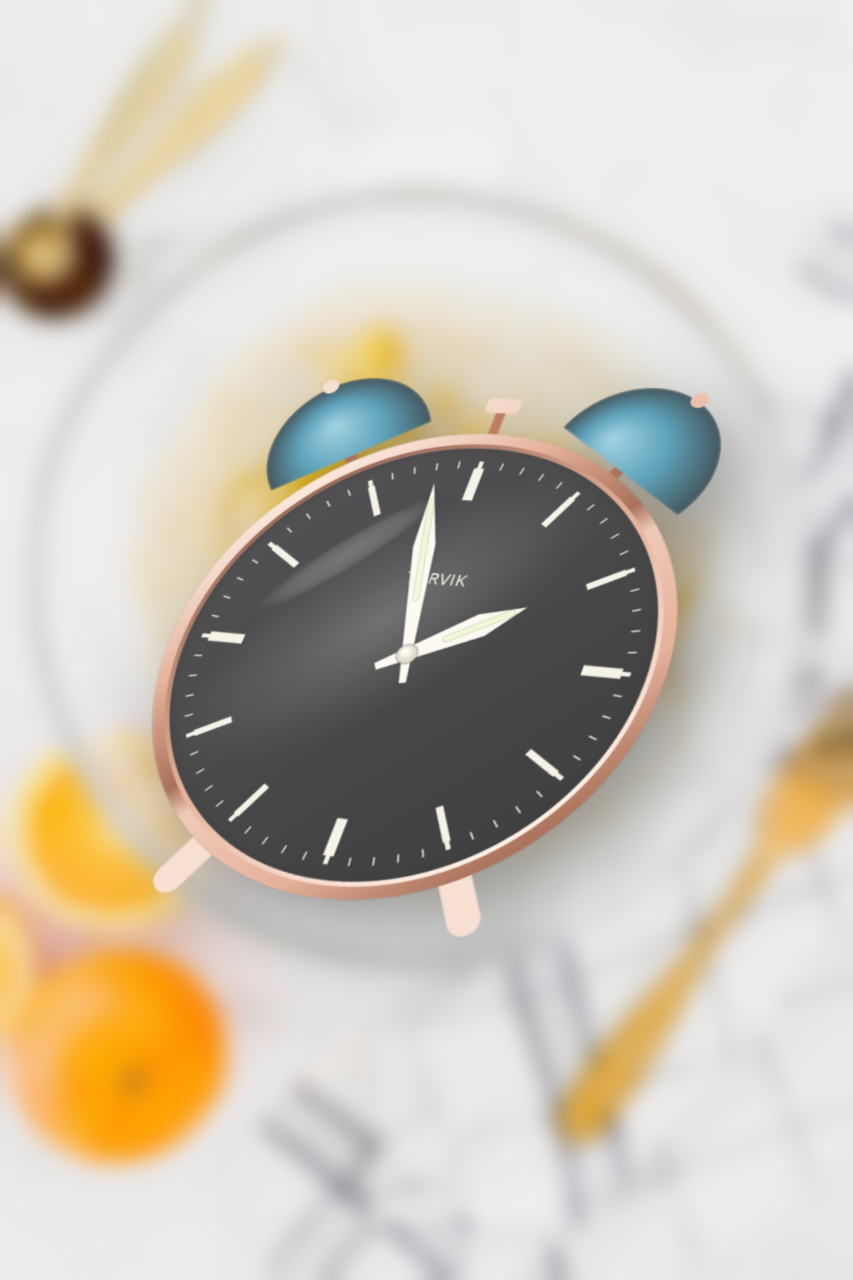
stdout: 1:58
